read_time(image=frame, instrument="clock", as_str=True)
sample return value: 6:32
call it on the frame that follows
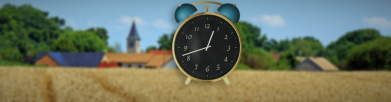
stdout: 12:42
